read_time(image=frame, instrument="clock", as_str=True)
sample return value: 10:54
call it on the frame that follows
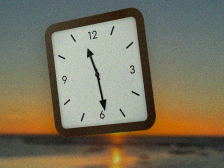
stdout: 11:29
